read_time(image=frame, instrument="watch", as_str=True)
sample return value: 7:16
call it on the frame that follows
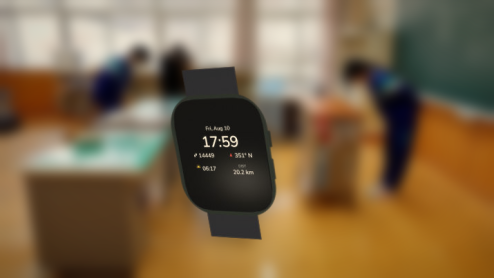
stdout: 17:59
